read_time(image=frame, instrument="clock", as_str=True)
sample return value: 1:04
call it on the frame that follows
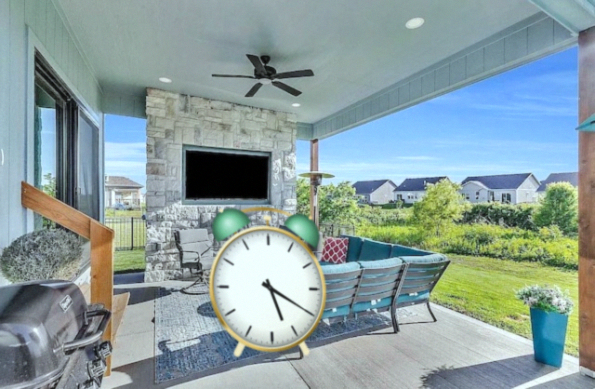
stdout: 5:20
